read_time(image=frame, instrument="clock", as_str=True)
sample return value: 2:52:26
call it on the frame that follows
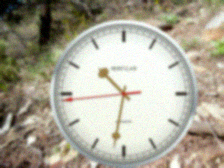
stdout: 10:31:44
